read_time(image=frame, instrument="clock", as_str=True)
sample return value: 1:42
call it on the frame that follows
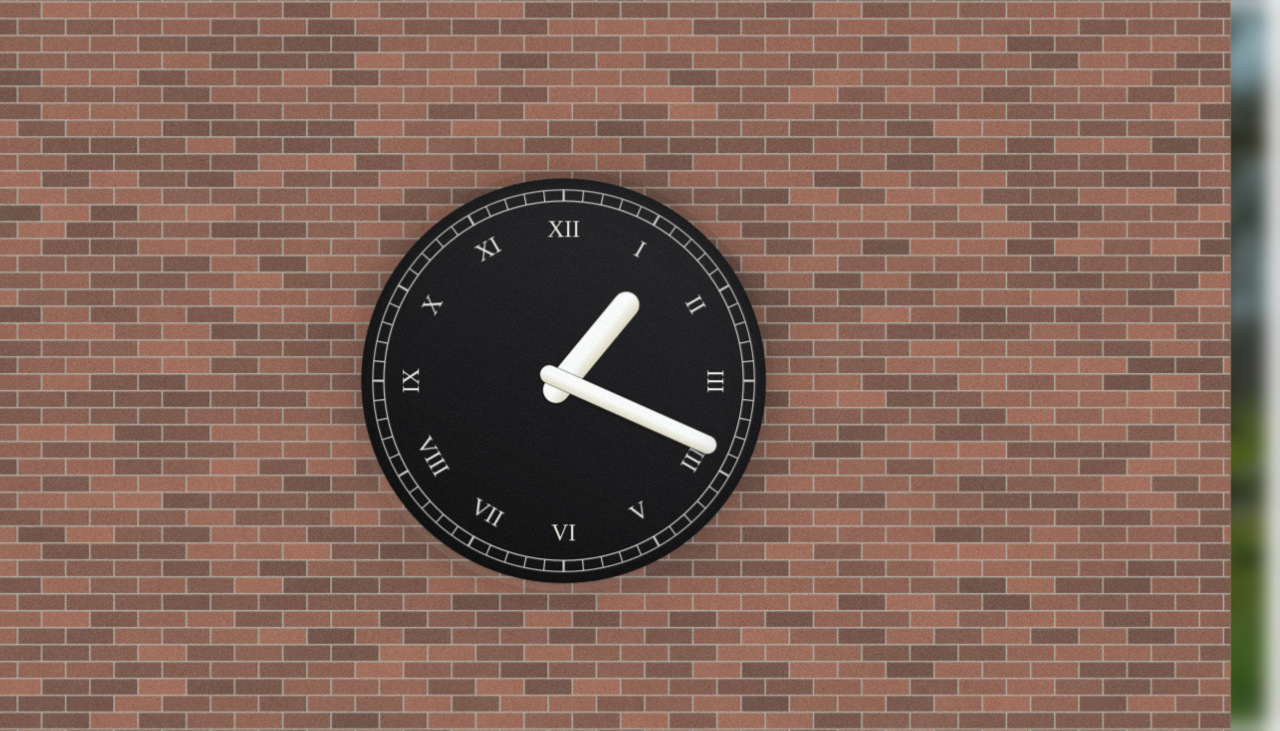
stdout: 1:19
